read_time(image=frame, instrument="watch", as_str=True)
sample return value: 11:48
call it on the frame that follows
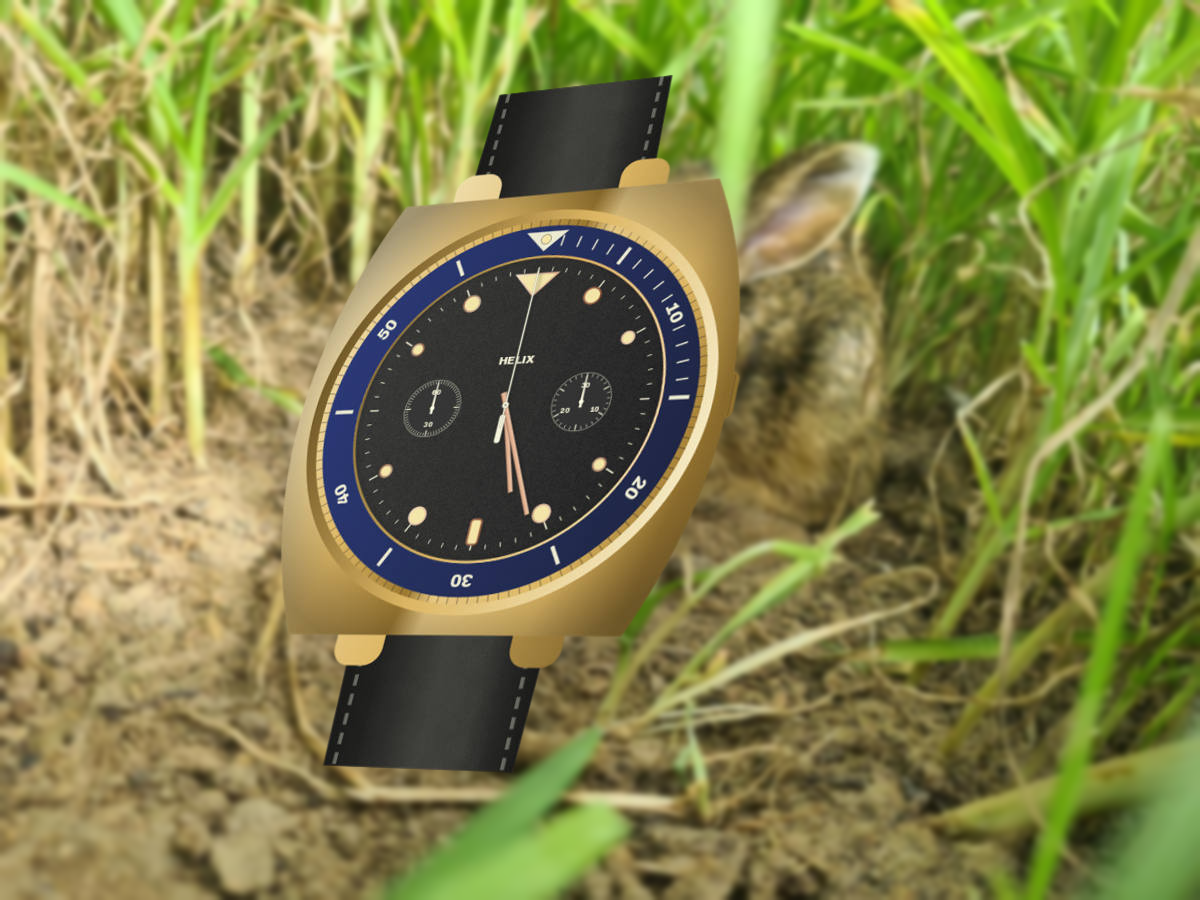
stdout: 5:26
